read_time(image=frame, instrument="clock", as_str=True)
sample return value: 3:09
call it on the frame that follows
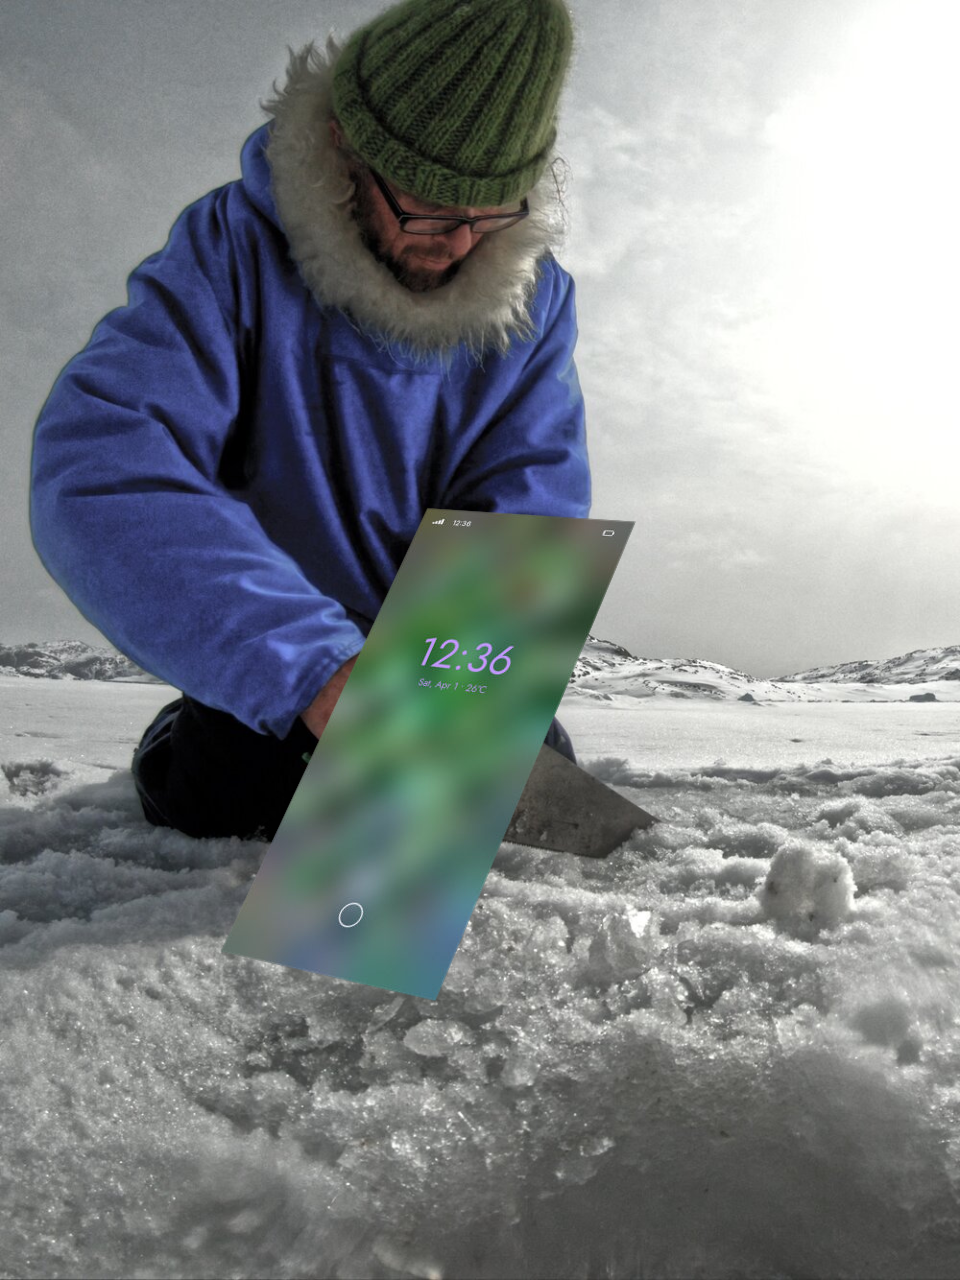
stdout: 12:36
